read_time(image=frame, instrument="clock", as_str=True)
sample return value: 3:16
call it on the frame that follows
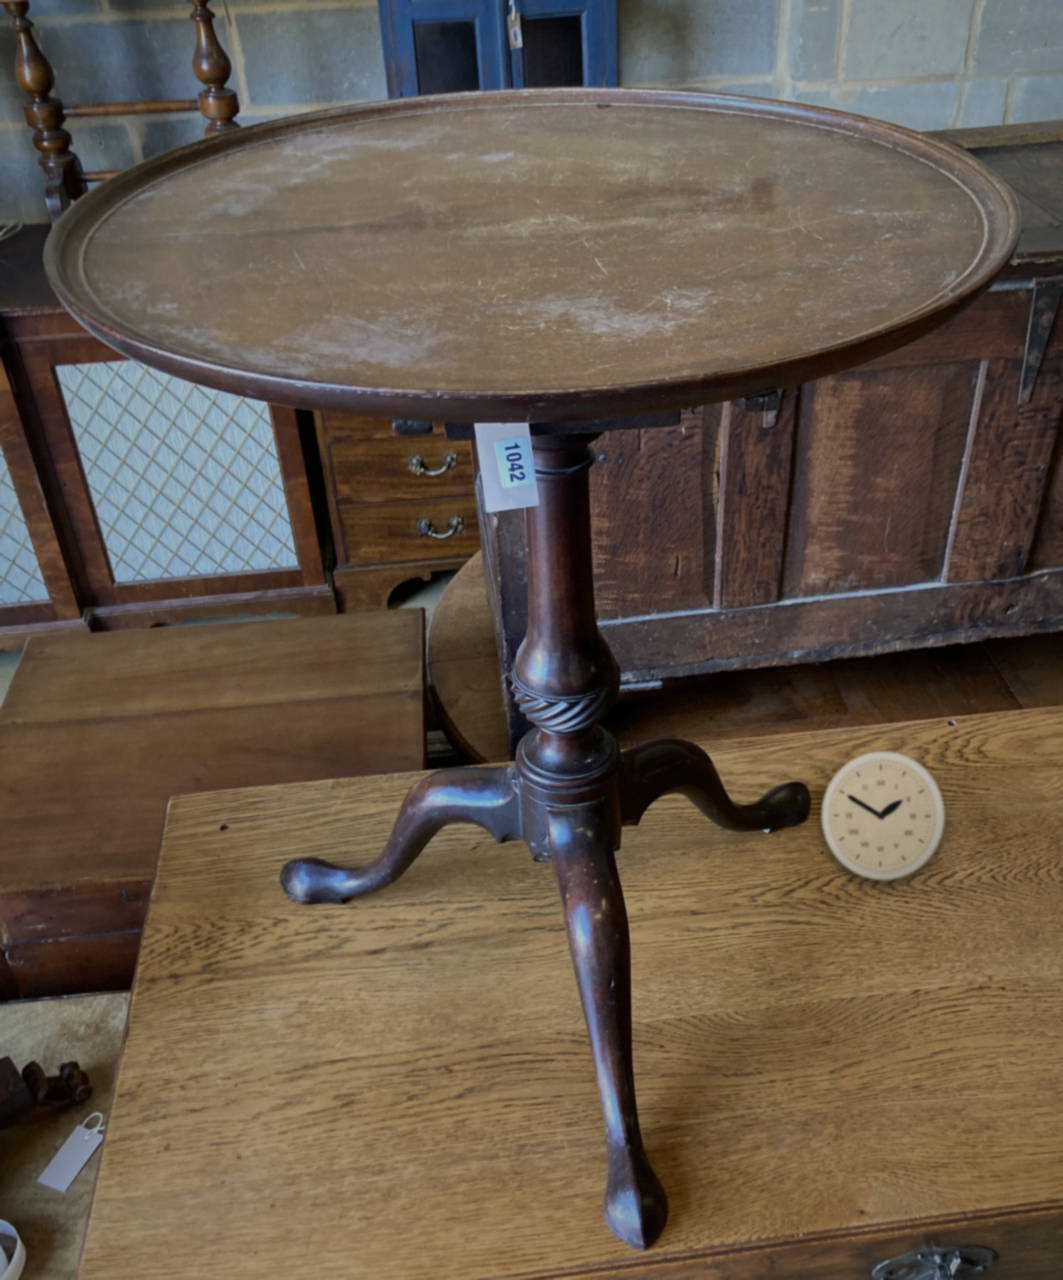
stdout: 1:50
